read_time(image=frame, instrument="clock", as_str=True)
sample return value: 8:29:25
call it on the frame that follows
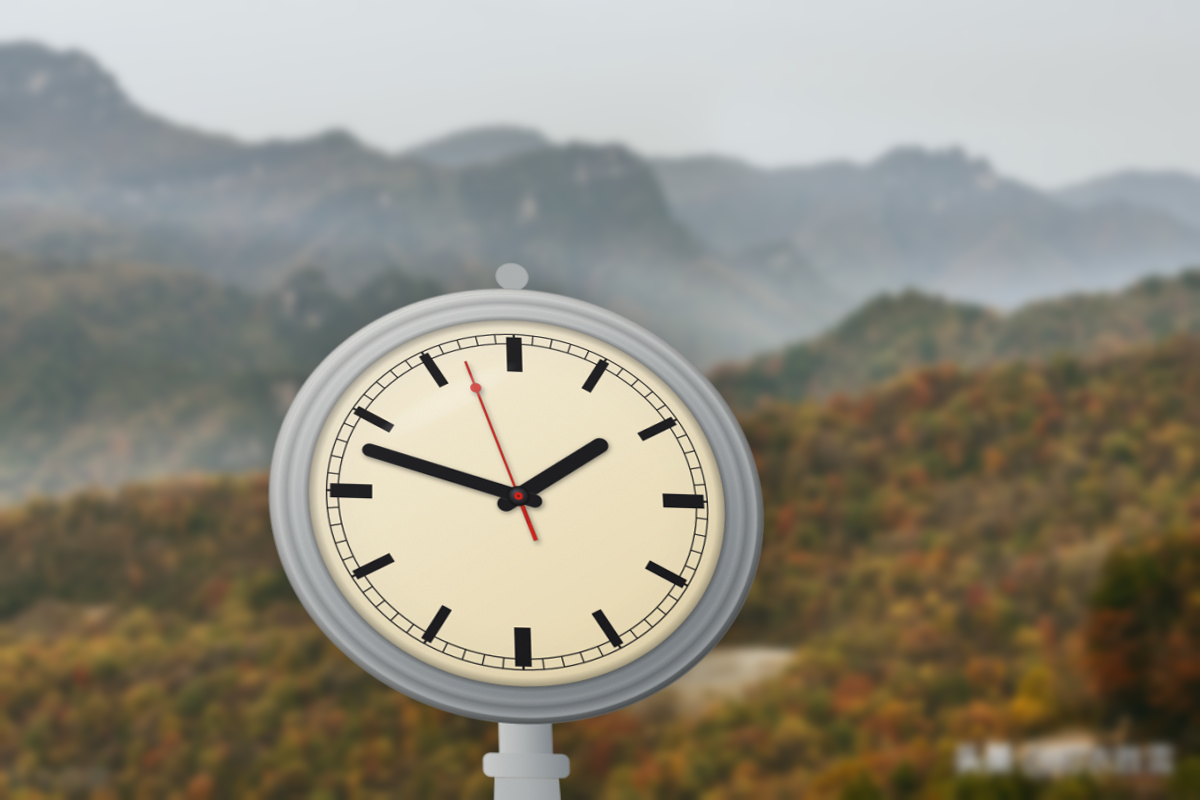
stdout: 1:47:57
